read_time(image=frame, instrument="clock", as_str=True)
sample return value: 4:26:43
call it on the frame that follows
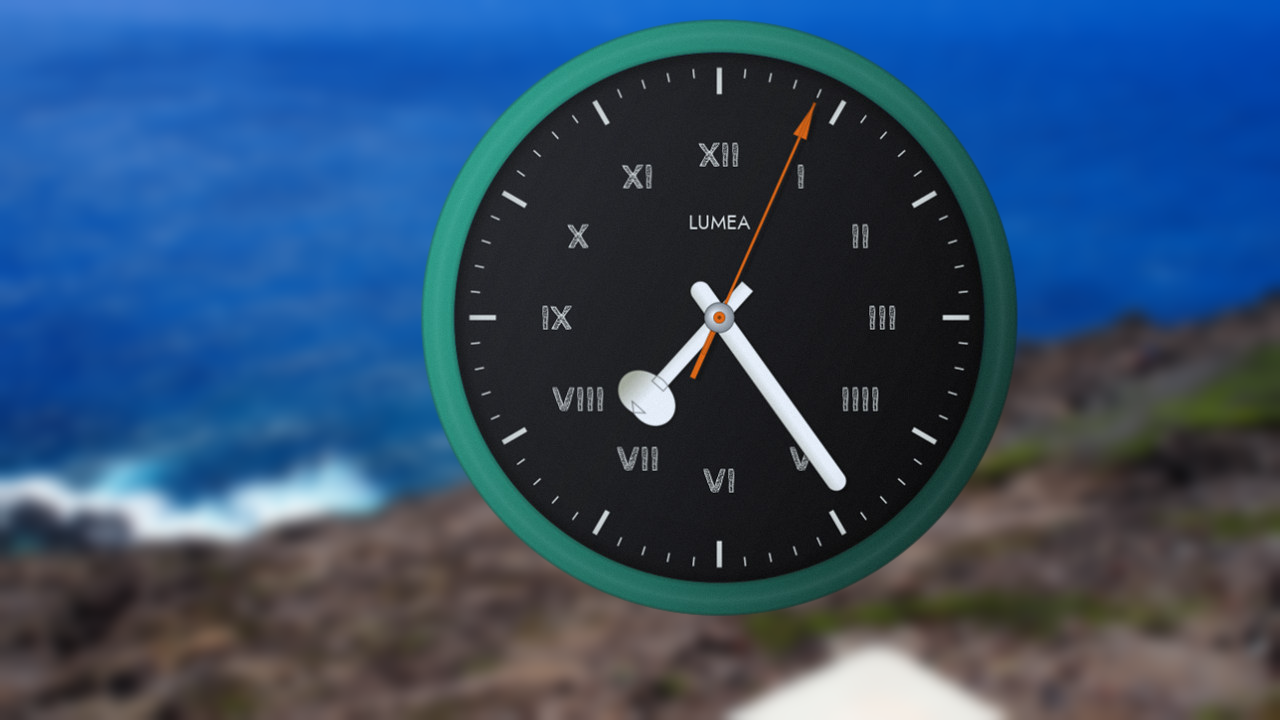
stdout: 7:24:04
